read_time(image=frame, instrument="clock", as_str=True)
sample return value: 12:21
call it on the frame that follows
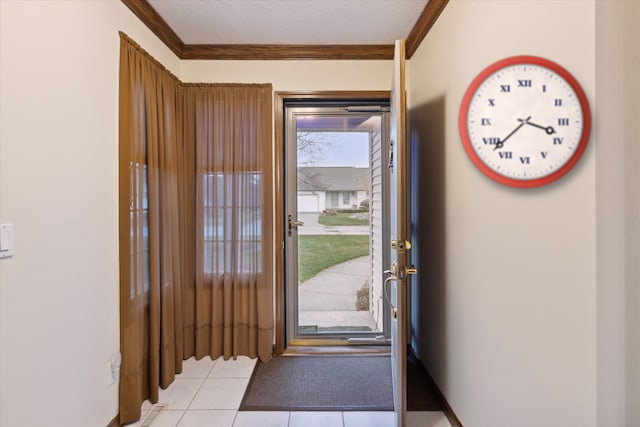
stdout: 3:38
